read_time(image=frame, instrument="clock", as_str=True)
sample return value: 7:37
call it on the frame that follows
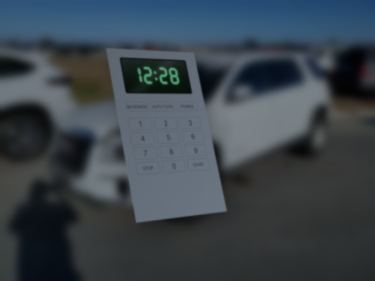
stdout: 12:28
